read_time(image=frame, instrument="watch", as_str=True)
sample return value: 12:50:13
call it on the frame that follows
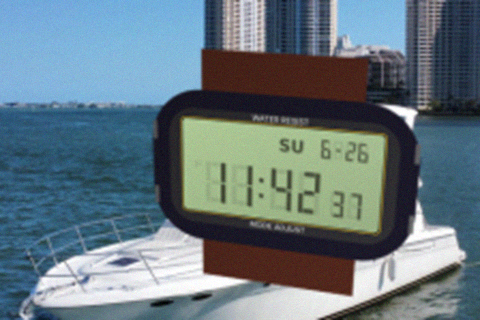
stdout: 11:42:37
